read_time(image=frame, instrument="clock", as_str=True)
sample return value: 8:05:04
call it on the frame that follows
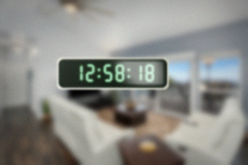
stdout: 12:58:18
